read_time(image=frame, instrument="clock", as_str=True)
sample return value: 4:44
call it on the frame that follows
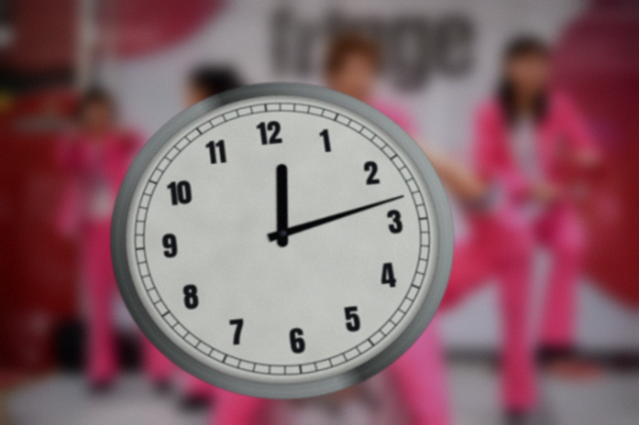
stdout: 12:13
